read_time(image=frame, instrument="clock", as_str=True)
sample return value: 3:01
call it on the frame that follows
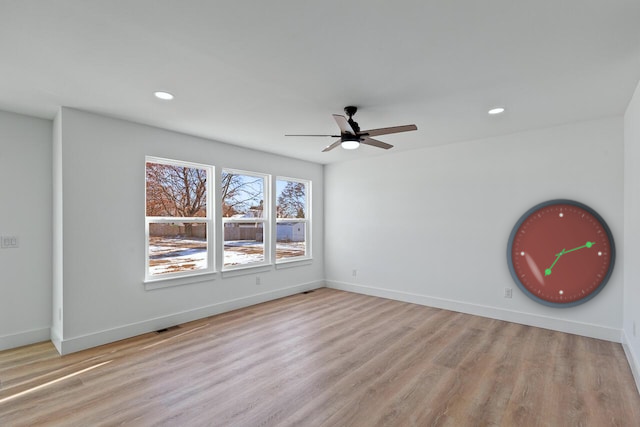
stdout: 7:12
